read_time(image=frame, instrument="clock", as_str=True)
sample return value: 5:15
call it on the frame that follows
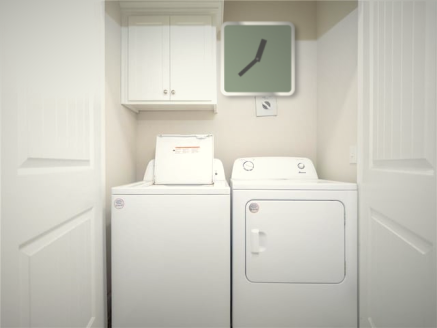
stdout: 12:38
